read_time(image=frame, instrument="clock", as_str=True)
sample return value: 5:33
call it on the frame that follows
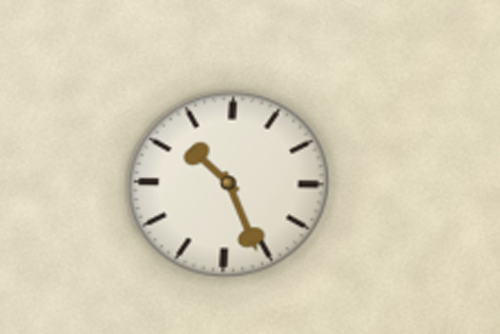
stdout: 10:26
